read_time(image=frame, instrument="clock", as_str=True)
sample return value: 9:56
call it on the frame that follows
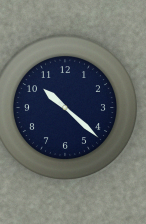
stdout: 10:22
